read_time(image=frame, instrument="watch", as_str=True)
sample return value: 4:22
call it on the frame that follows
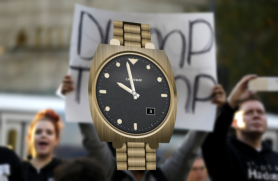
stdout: 9:58
